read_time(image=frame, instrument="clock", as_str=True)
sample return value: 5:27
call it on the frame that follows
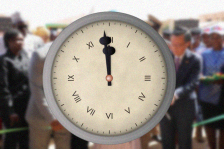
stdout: 11:59
